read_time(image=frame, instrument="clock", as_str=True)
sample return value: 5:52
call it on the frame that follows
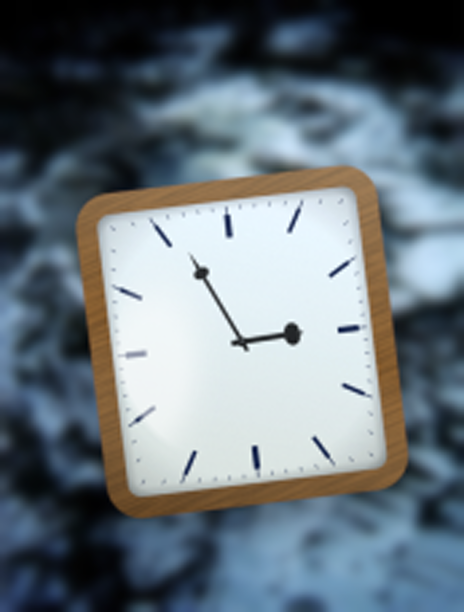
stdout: 2:56
